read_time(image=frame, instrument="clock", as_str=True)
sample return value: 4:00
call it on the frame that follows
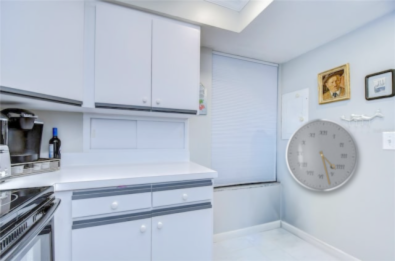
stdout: 4:27
